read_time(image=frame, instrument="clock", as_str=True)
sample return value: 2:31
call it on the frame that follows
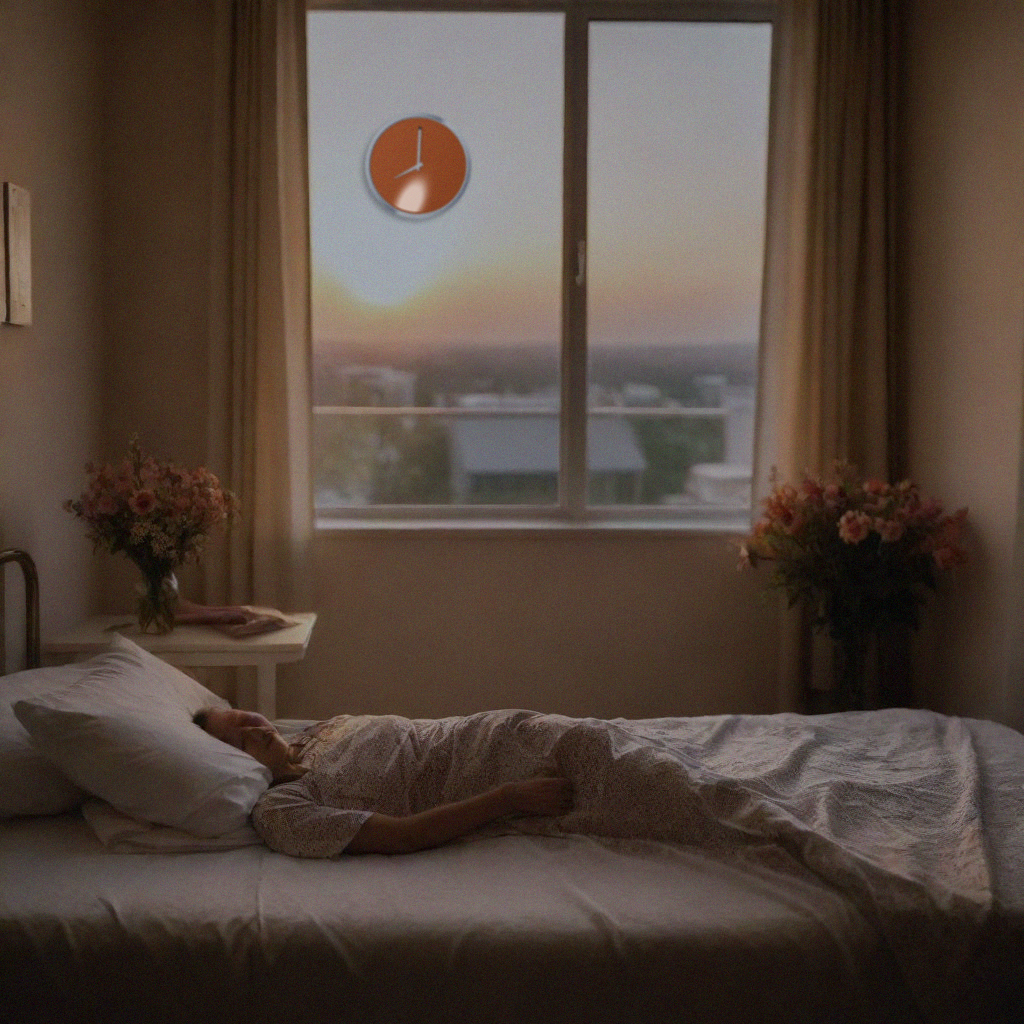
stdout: 8:00
